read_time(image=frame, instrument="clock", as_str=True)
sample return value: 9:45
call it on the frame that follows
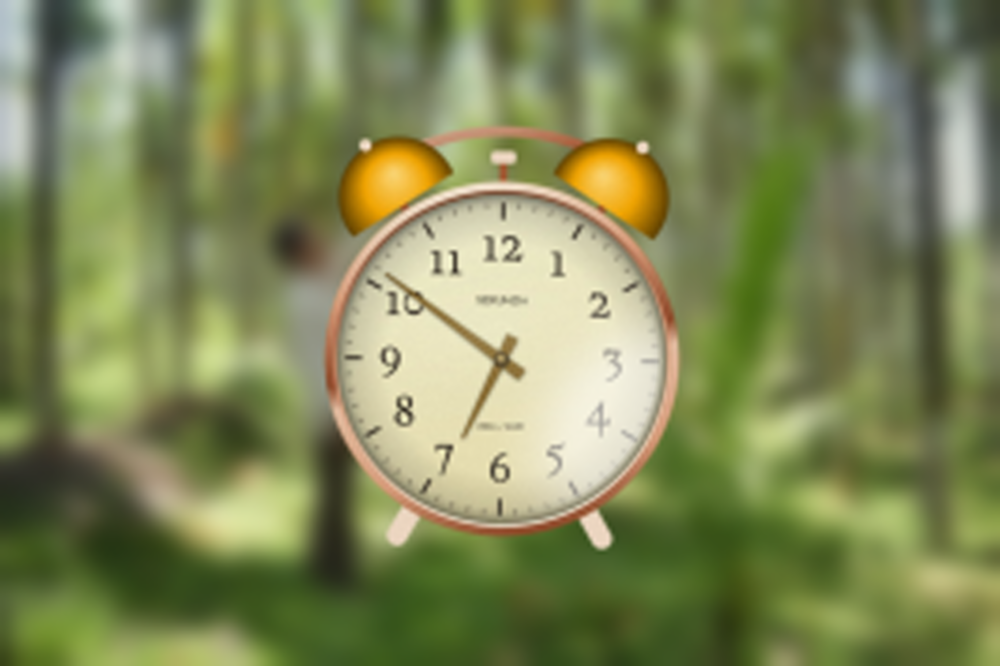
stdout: 6:51
